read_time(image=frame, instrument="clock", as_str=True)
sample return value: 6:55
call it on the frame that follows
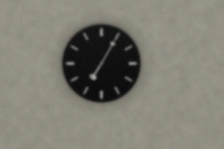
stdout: 7:05
